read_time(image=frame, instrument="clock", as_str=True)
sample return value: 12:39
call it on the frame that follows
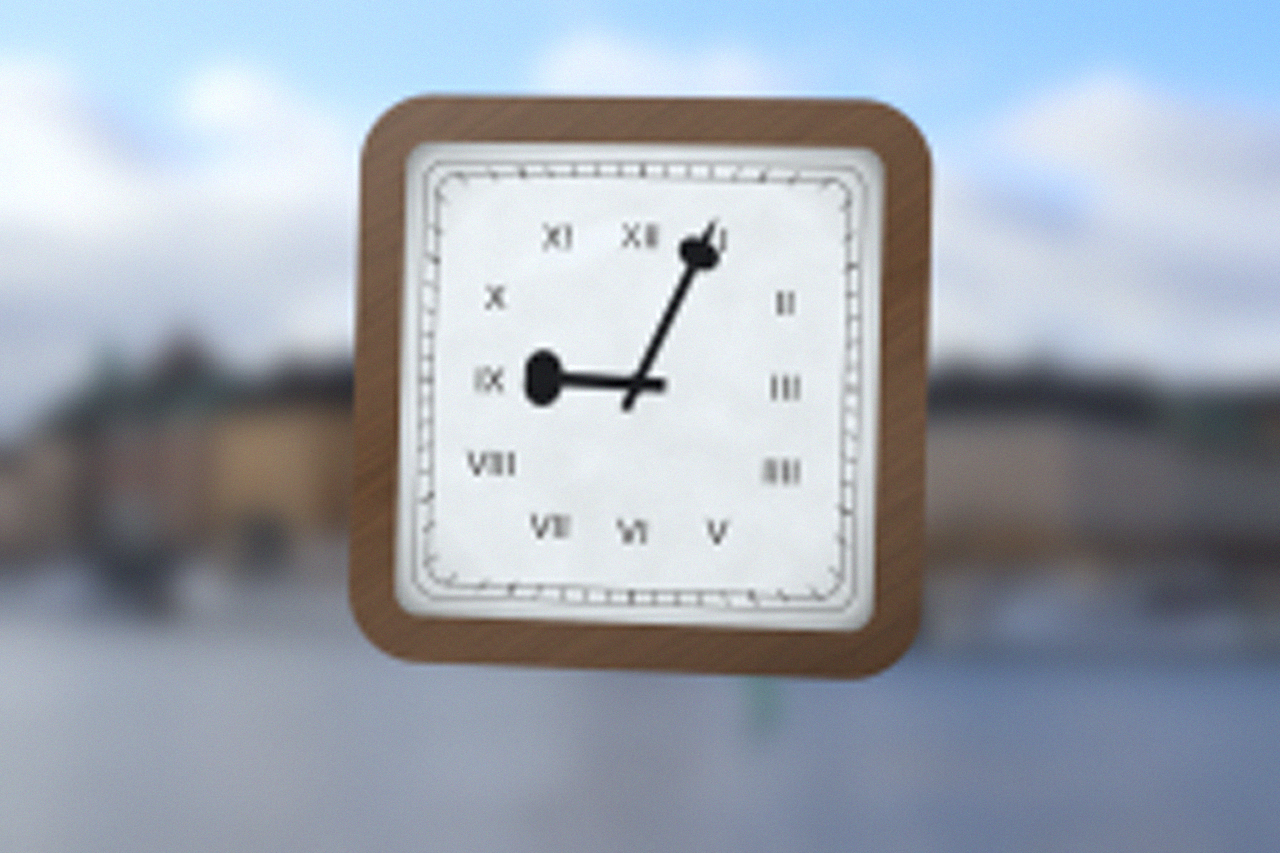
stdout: 9:04
